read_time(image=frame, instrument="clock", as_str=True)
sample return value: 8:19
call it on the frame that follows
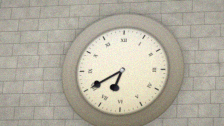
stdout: 6:40
